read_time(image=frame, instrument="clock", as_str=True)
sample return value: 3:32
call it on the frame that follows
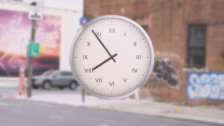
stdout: 7:54
